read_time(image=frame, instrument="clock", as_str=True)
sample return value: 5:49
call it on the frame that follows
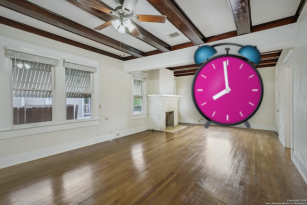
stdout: 7:59
